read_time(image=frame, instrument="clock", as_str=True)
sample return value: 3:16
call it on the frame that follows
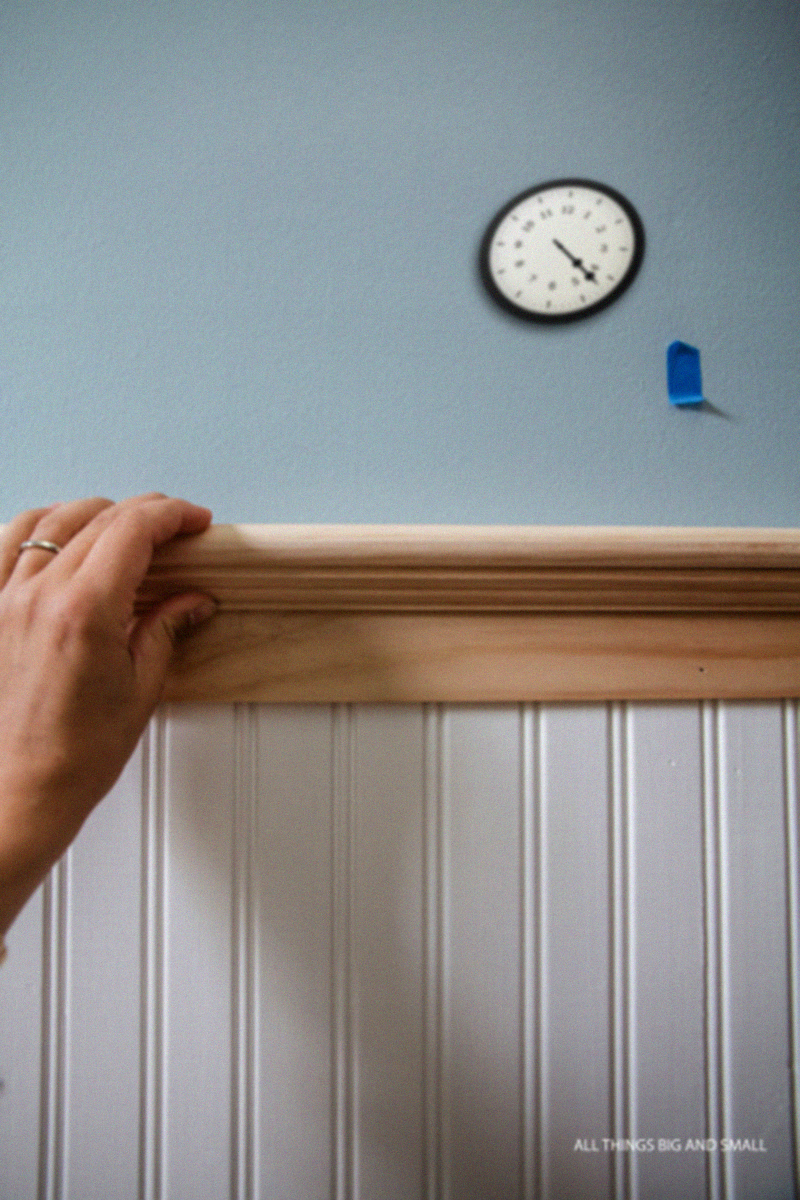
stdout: 4:22
